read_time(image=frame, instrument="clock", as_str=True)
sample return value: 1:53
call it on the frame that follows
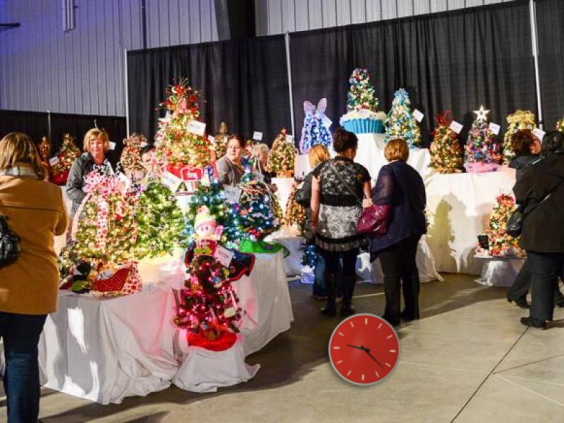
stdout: 9:22
